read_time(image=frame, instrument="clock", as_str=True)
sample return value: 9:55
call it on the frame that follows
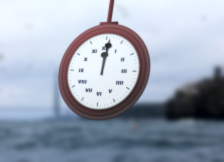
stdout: 12:01
